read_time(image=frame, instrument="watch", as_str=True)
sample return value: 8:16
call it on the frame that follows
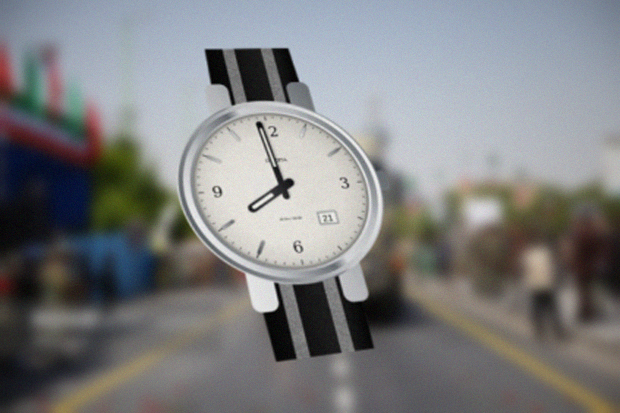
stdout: 7:59
